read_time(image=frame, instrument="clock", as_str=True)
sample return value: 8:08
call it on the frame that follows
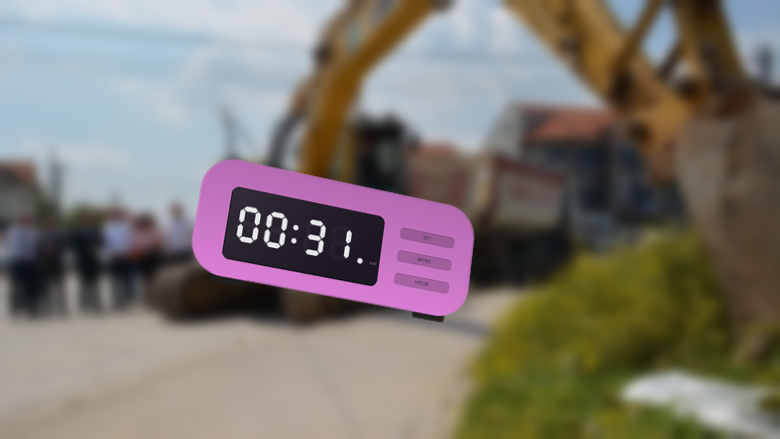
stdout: 0:31
